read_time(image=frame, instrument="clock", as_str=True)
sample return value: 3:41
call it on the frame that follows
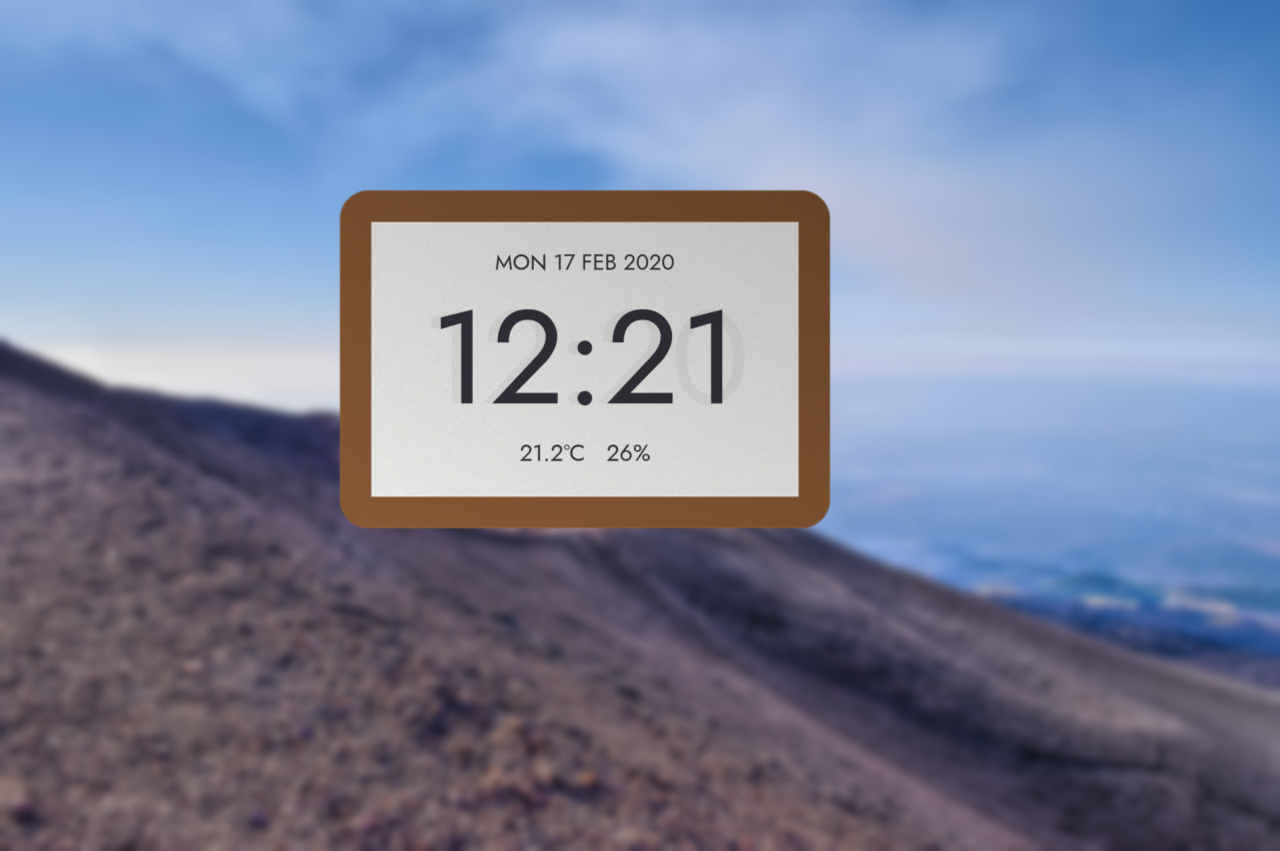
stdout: 12:21
